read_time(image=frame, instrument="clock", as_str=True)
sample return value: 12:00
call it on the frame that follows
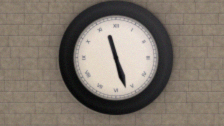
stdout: 11:27
